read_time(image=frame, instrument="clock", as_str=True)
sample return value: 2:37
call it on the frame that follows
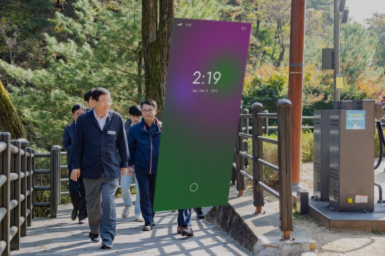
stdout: 2:19
